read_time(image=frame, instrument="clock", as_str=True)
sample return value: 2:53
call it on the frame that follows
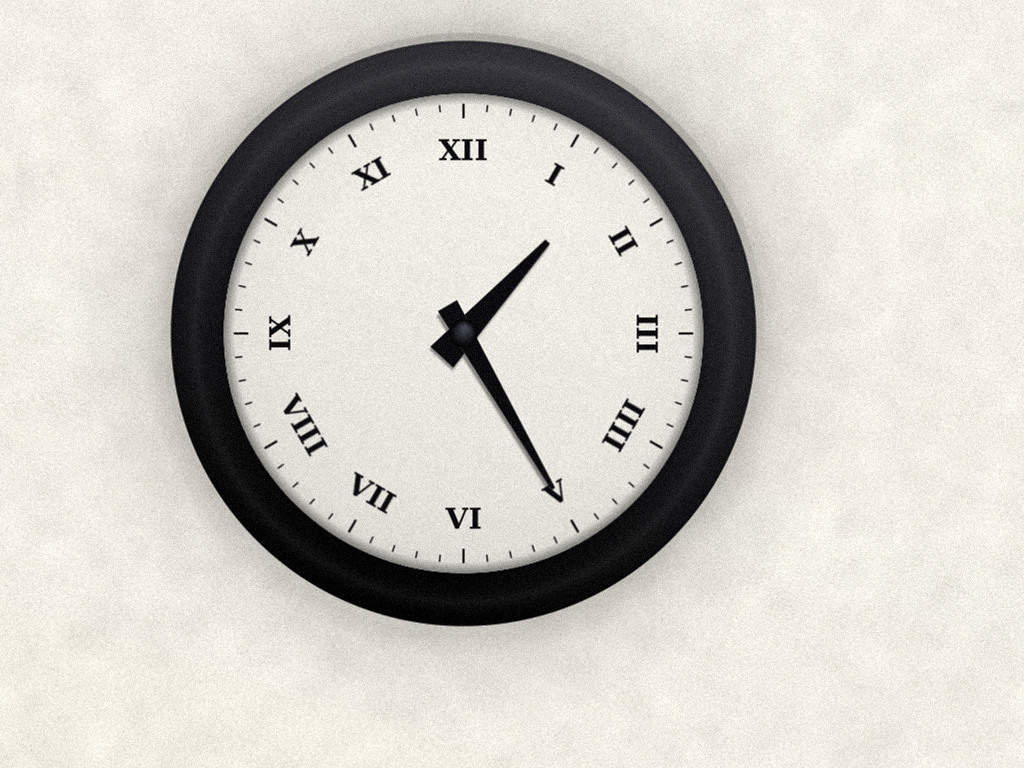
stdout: 1:25
